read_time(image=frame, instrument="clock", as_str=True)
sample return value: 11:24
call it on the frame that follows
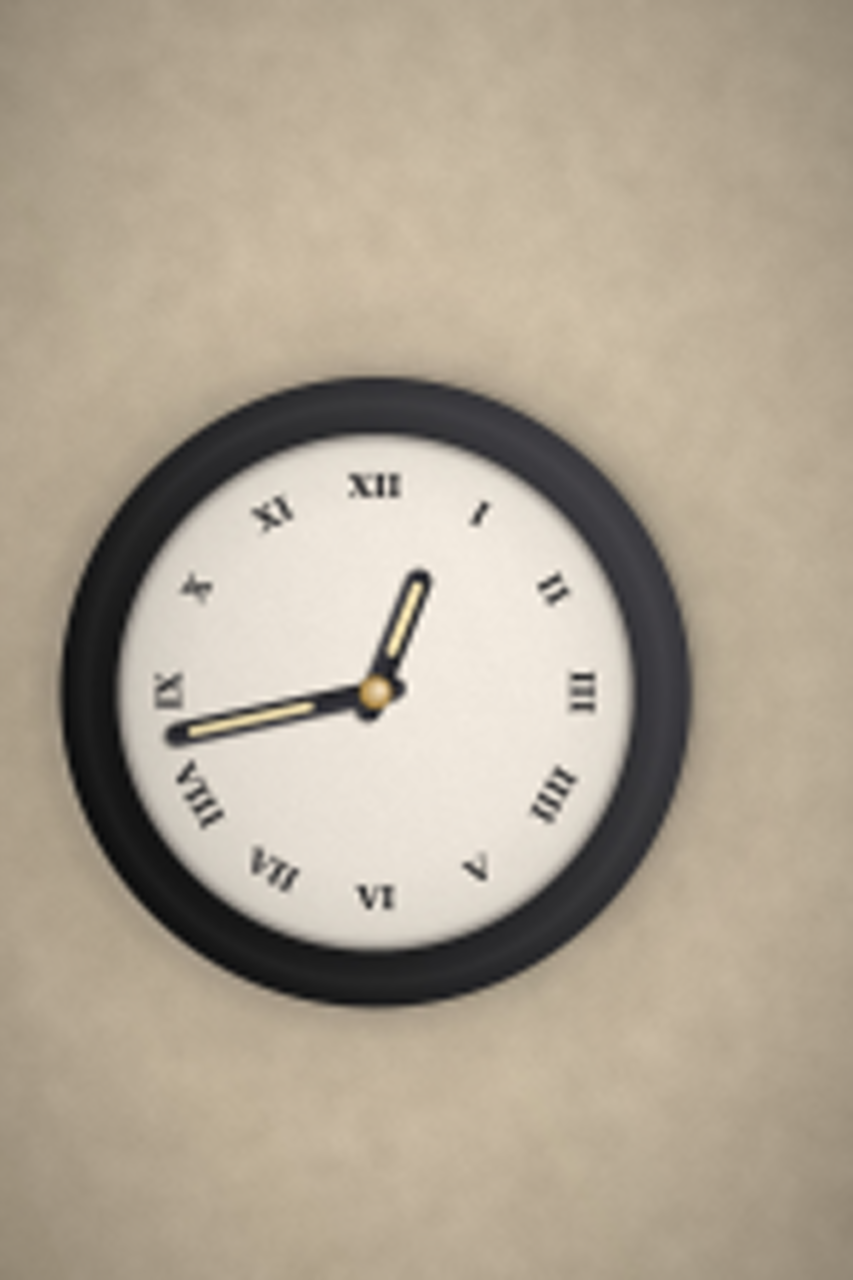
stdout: 12:43
